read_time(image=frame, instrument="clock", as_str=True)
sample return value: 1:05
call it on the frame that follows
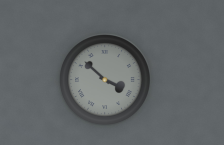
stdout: 3:52
